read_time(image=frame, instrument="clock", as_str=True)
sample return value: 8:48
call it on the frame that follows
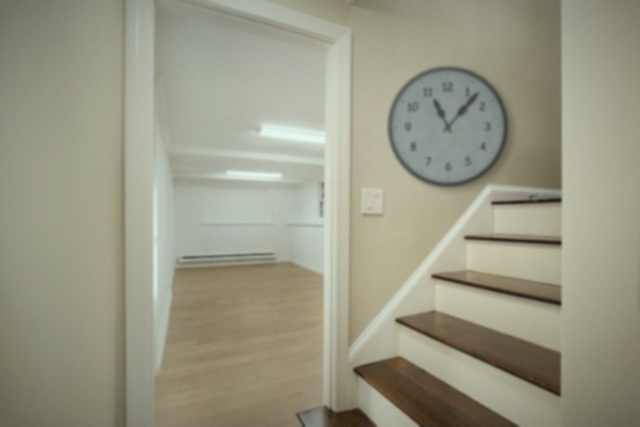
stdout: 11:07
